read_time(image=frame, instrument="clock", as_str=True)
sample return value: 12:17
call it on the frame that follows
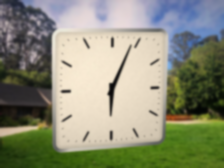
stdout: 6:04
